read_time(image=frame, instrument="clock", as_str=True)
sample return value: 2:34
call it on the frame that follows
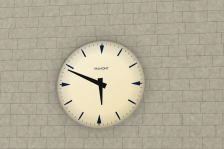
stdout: 5:49
